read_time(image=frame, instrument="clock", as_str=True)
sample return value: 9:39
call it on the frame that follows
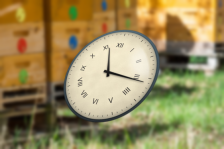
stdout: 11:16
